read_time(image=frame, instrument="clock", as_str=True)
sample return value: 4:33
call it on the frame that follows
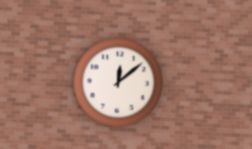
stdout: 12:08
